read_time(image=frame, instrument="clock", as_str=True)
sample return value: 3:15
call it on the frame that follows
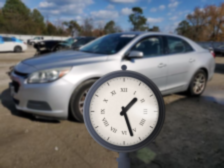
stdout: 1:27
